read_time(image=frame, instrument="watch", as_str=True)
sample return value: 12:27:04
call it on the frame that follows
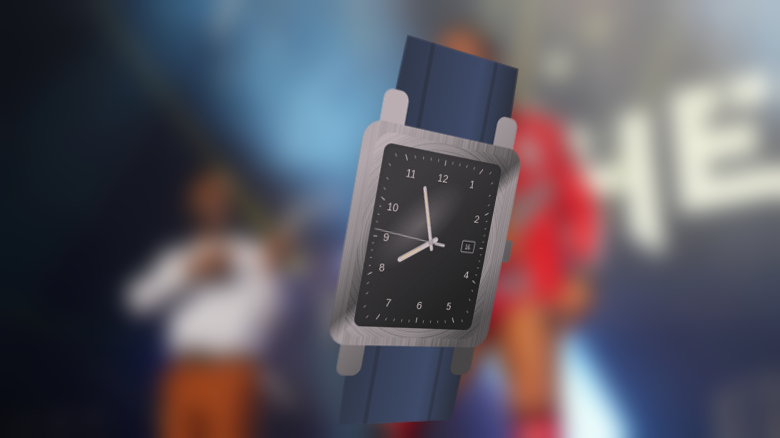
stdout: 7:56:46
